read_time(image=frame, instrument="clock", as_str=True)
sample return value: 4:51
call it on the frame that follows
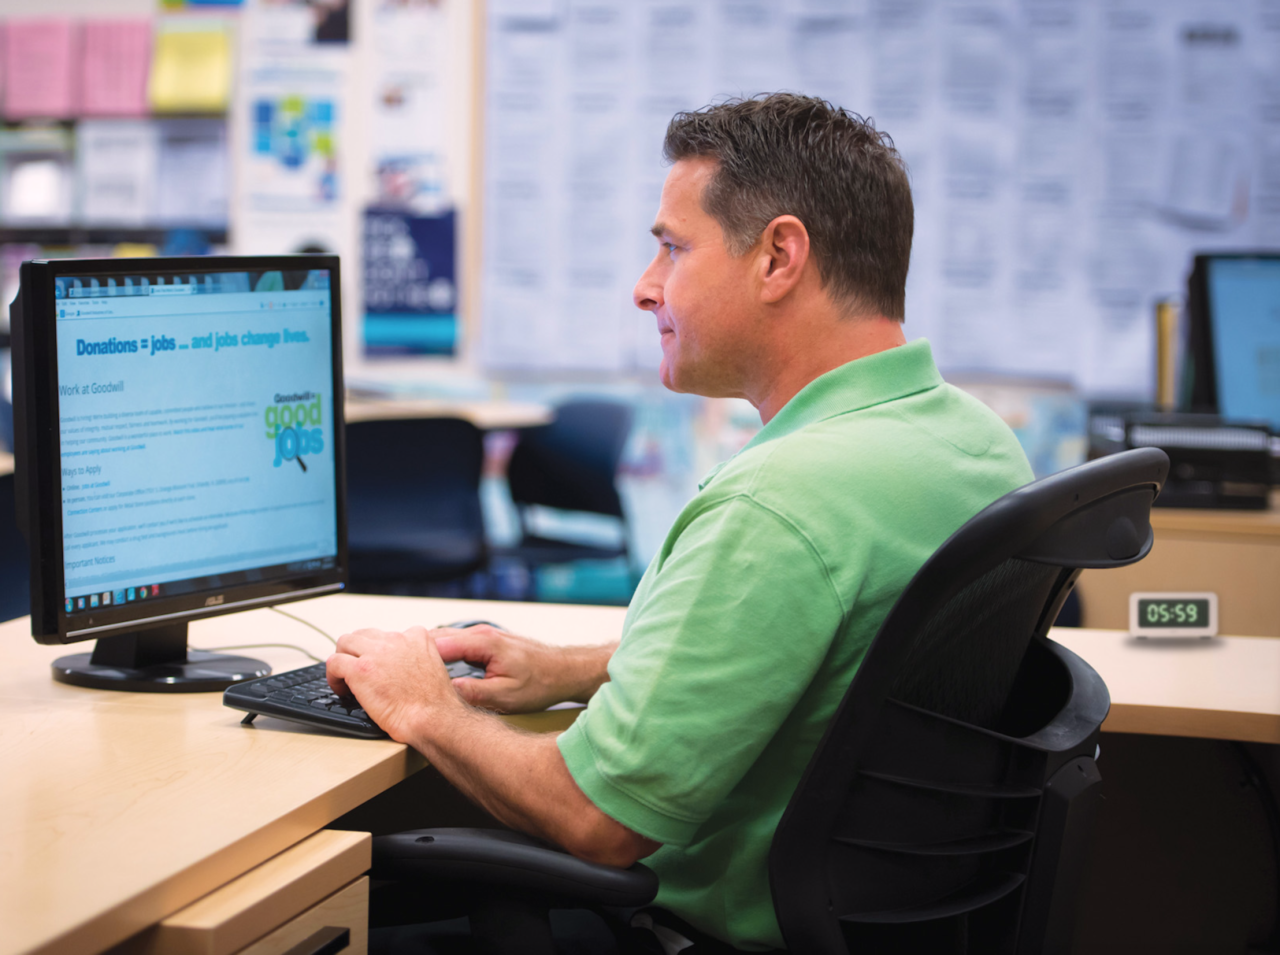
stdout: 5:59
